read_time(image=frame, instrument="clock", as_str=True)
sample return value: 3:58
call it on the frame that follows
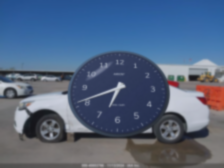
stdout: 6:41
